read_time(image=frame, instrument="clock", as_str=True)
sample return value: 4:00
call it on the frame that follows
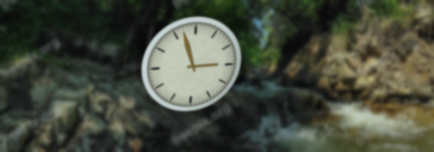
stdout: 2:57
